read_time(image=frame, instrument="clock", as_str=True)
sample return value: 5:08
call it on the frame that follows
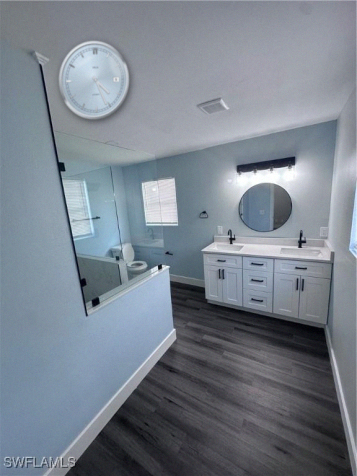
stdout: 4:26
